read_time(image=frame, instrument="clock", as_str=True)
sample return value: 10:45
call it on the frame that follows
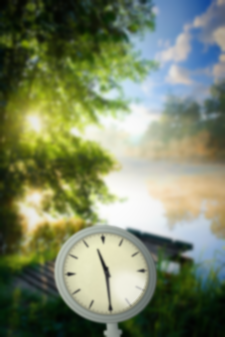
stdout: 11:30
